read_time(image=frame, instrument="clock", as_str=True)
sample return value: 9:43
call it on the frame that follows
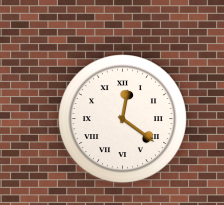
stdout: 12:21
